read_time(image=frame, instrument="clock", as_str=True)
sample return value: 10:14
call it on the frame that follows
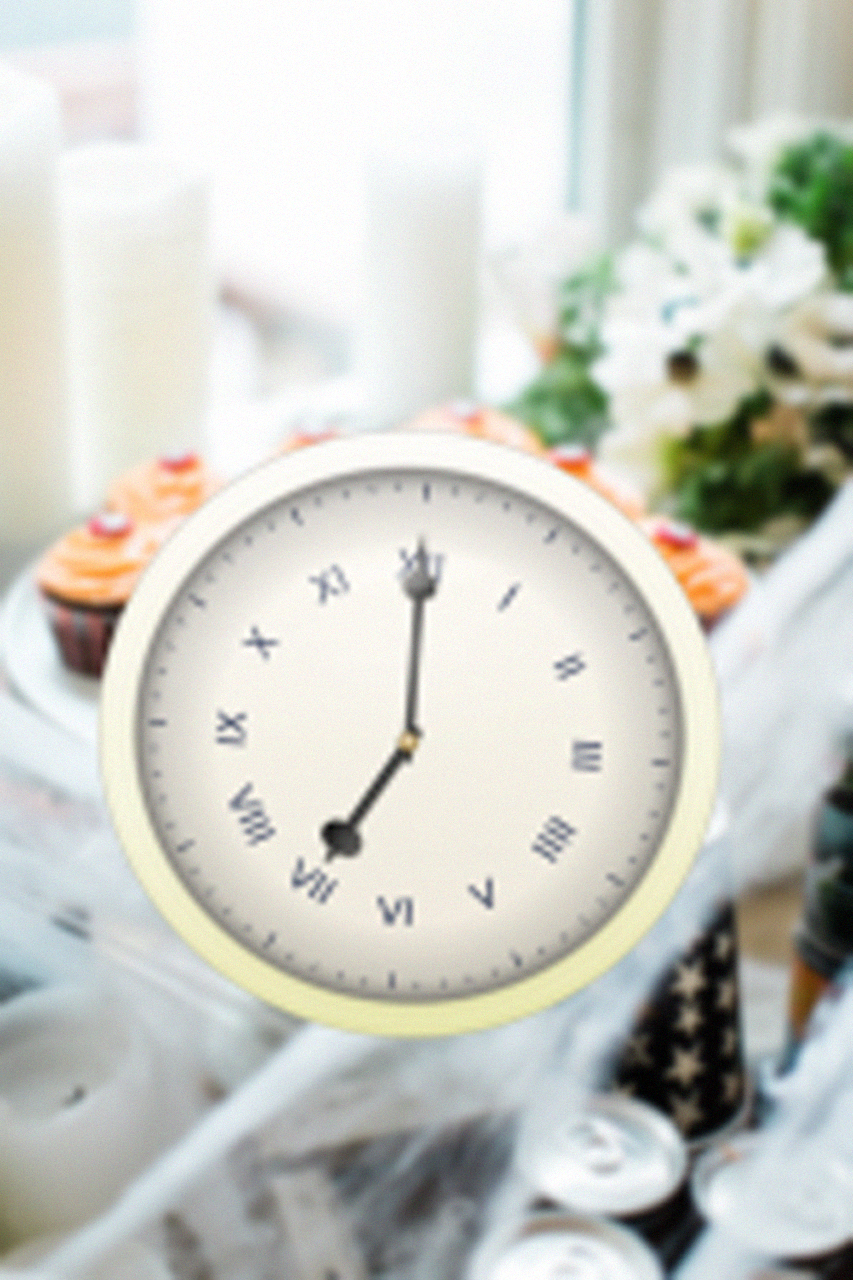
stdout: 7:00
